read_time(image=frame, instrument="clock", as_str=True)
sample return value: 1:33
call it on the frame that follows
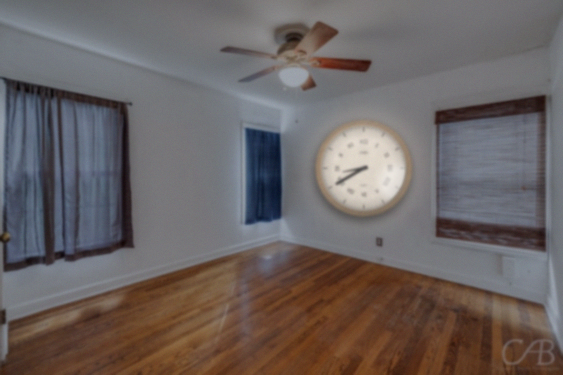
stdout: 8:40
